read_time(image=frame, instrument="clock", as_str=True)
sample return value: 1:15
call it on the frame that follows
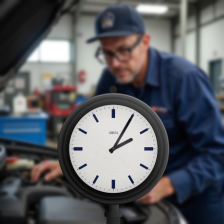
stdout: 2:05
